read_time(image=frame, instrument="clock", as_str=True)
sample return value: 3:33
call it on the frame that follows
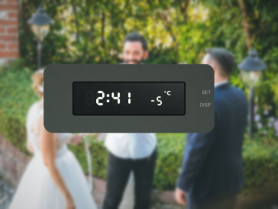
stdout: 2:41
